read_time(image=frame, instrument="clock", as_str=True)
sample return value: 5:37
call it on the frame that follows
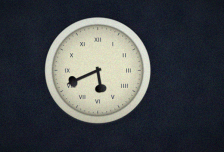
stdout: 5:41
